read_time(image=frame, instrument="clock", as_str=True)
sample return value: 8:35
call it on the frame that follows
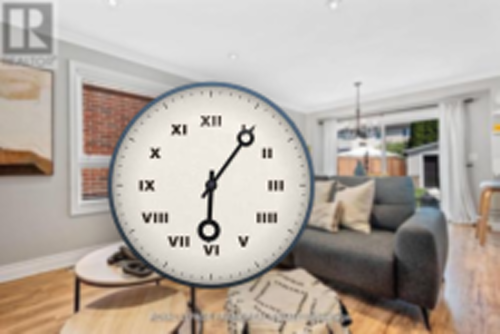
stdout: 6:06
